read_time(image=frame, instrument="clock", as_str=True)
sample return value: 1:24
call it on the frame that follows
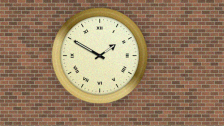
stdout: 1:50
